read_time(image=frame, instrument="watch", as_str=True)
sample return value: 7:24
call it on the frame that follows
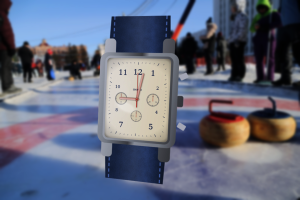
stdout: 9:02
